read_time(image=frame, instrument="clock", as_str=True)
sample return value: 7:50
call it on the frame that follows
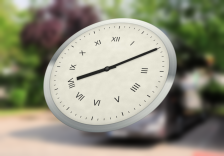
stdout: 8:10
